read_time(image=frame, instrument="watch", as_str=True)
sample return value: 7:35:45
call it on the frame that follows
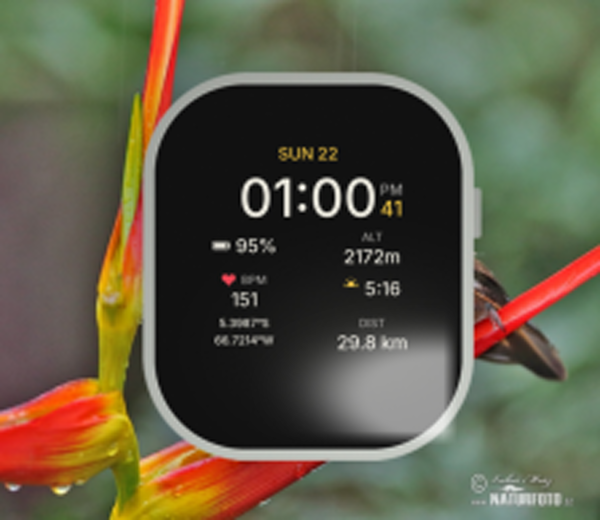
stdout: 1:00:41
